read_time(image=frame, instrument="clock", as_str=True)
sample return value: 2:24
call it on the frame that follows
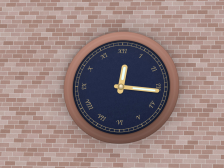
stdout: 12:16
